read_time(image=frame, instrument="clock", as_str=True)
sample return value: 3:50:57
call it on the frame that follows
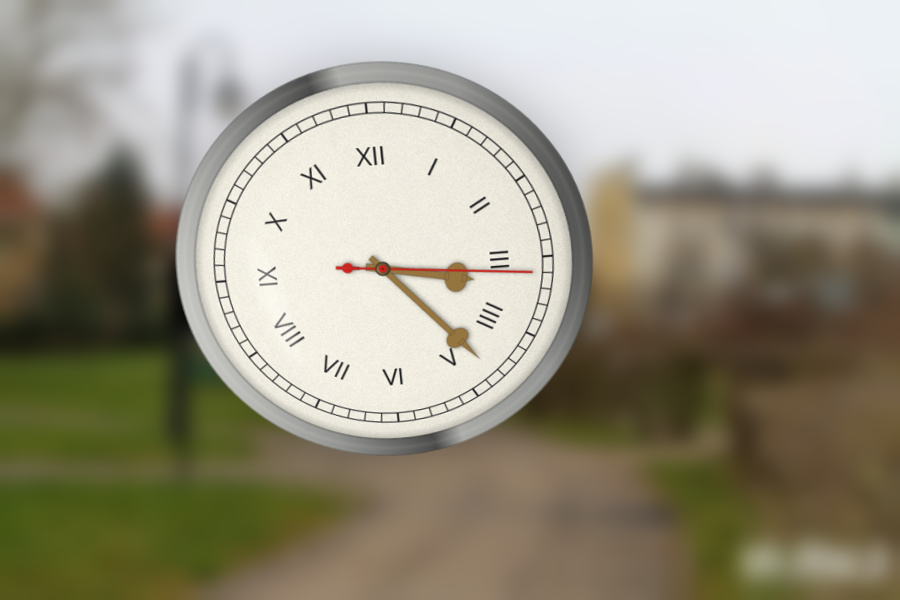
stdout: 3:23:16
